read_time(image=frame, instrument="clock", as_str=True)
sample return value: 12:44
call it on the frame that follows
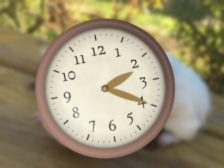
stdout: 2:20
